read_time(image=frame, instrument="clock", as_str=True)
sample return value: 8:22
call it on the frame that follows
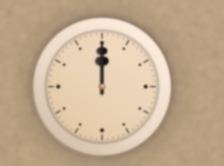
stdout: 12:00
